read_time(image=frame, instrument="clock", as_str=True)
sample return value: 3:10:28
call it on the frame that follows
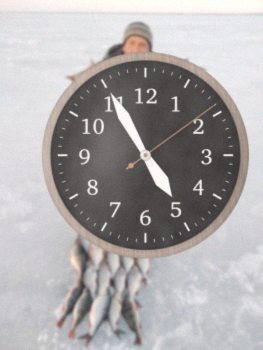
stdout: 4:55:09
